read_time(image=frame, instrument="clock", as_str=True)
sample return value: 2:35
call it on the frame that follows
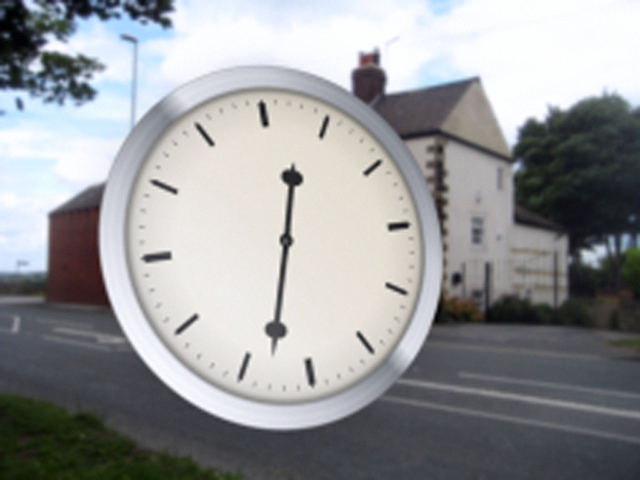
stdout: 12:33
